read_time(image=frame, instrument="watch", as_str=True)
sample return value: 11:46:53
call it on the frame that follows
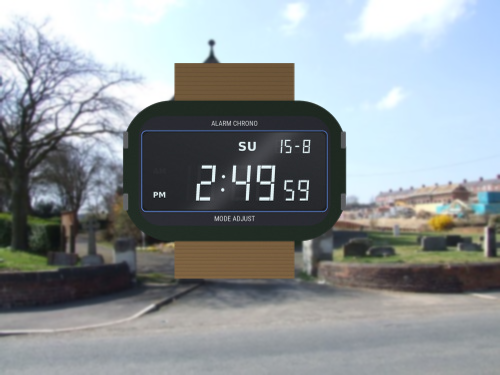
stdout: 2:49:59
